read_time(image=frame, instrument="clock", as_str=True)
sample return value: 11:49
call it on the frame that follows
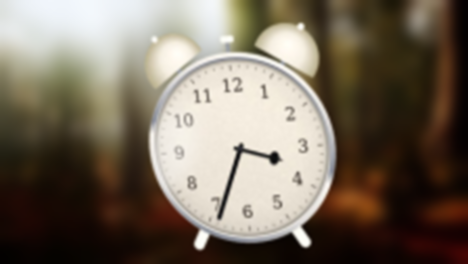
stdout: 3:34
